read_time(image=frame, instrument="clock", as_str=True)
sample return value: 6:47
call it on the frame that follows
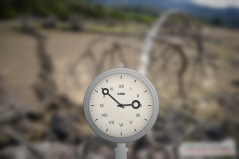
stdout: 2:52
